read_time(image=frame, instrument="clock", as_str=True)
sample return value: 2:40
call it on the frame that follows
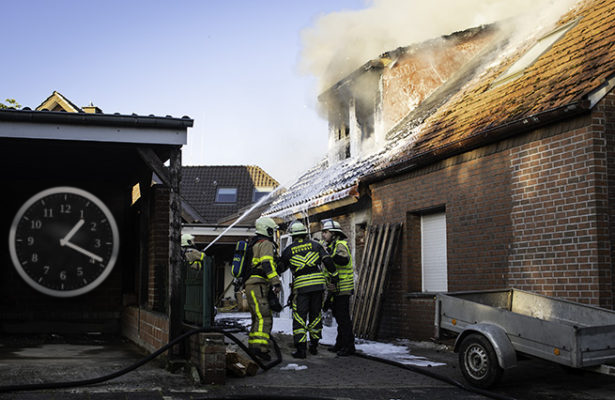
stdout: 1:19
